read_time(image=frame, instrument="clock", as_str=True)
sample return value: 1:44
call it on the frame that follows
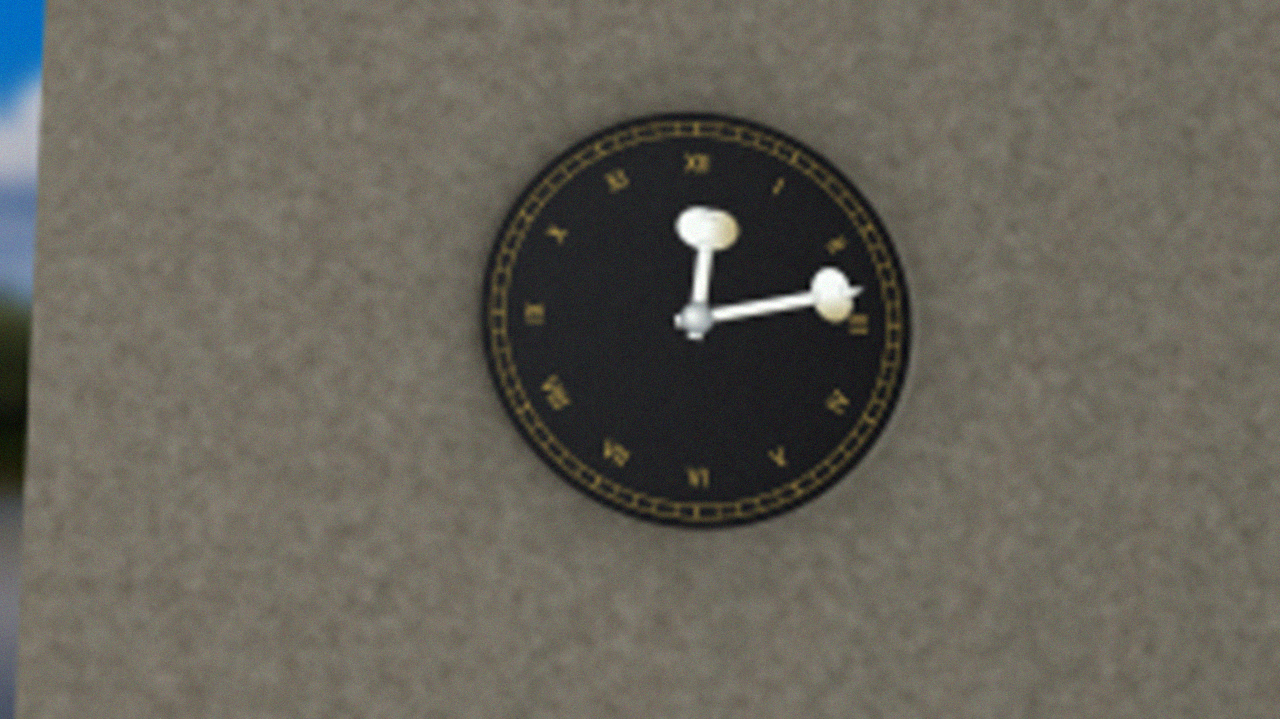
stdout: 12:13
